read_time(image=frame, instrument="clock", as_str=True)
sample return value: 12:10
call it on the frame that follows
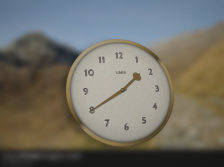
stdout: 1:40
